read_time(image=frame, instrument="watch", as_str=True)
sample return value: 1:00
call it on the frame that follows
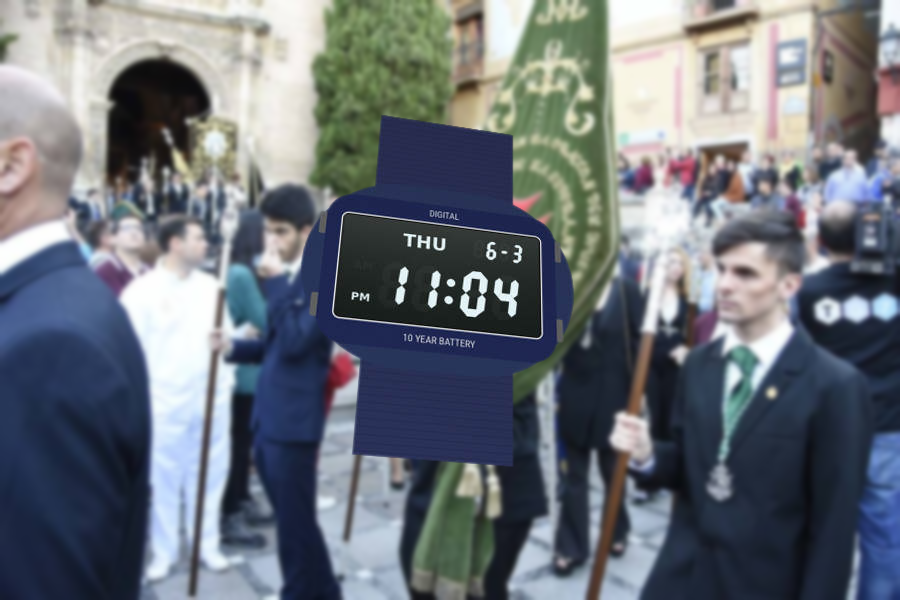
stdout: 11:04
